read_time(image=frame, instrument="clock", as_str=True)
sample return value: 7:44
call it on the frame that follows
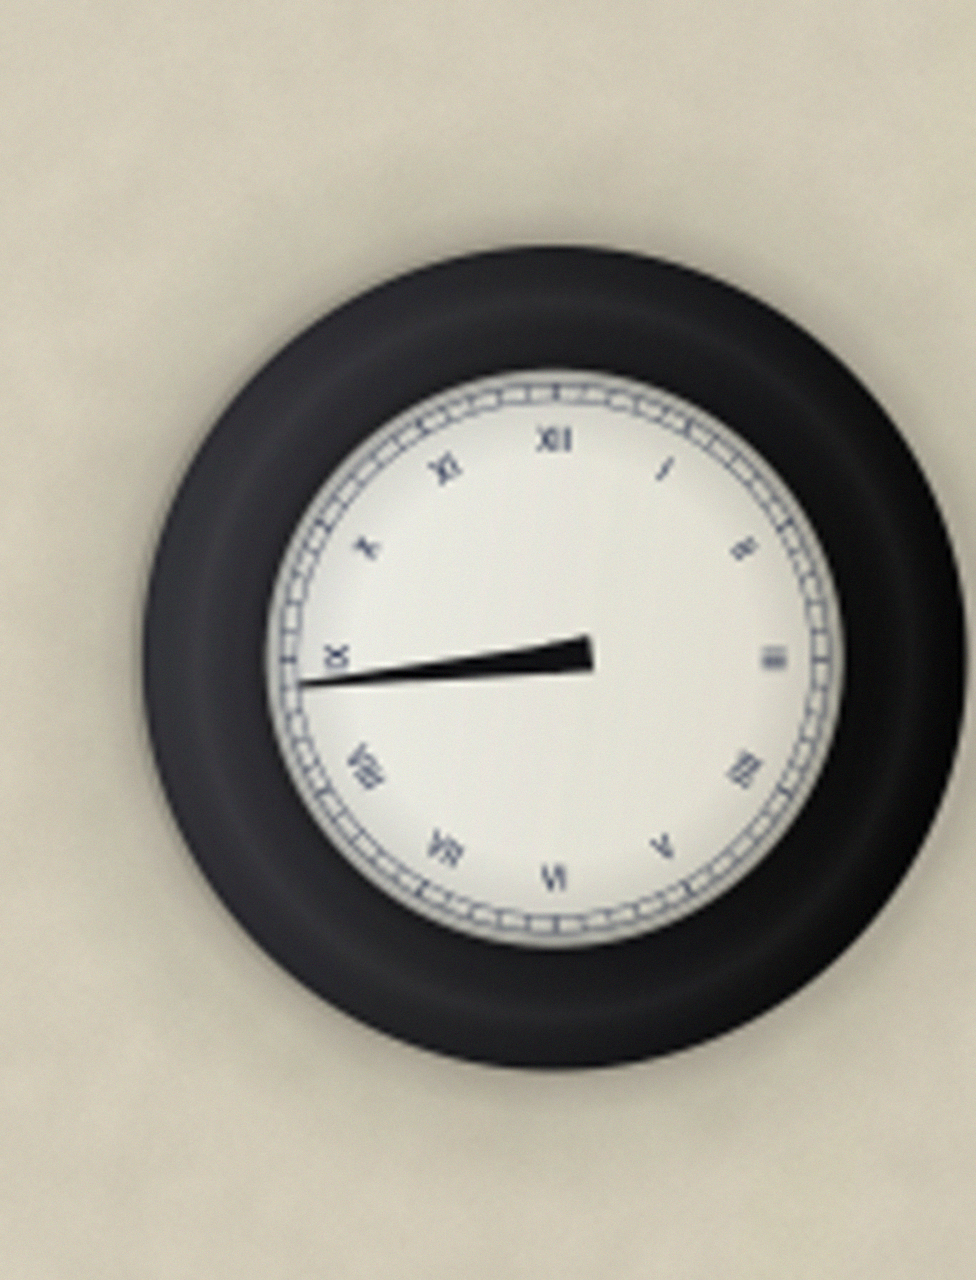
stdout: 8:44
